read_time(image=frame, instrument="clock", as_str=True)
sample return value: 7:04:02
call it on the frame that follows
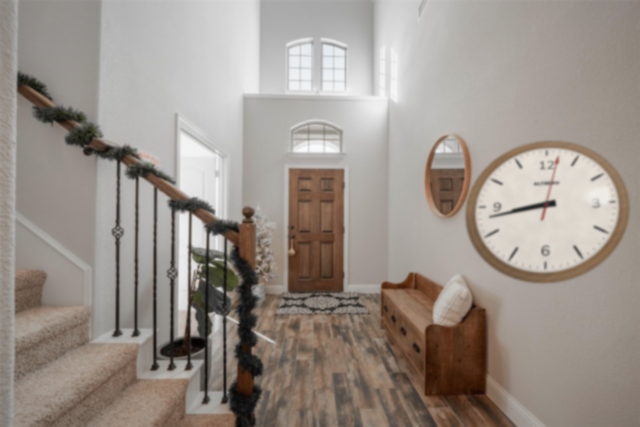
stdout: 8:43:02
